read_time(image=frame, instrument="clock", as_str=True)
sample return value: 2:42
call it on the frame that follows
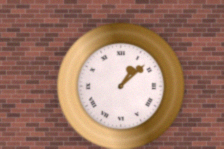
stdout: 1:08
